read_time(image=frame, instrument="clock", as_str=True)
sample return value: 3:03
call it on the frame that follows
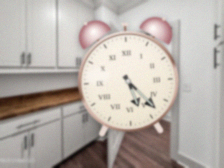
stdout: 5:23
